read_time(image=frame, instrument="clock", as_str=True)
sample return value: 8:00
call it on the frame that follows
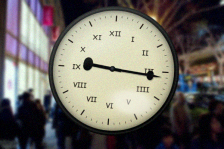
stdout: 9:16
